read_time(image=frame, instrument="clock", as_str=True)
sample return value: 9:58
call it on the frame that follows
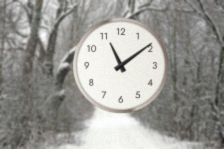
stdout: 11:09
